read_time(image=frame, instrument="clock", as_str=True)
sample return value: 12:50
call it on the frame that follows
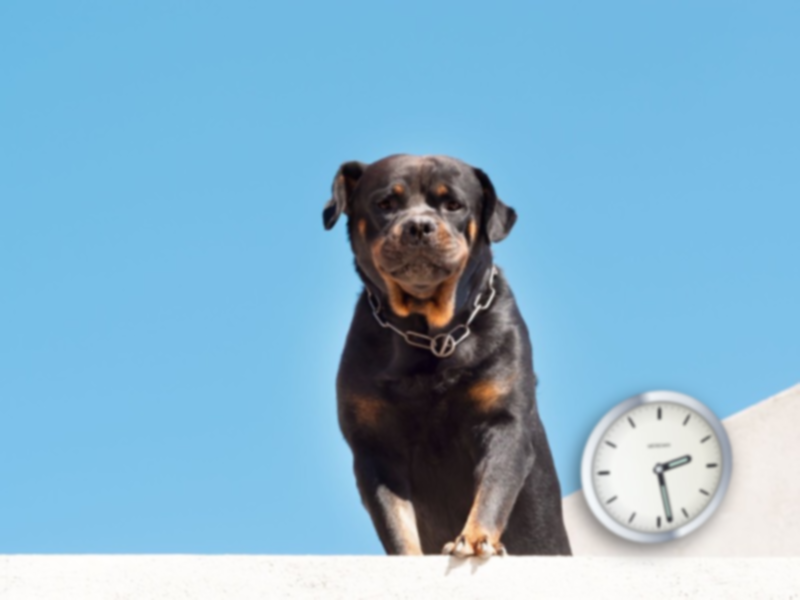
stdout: 2:28
